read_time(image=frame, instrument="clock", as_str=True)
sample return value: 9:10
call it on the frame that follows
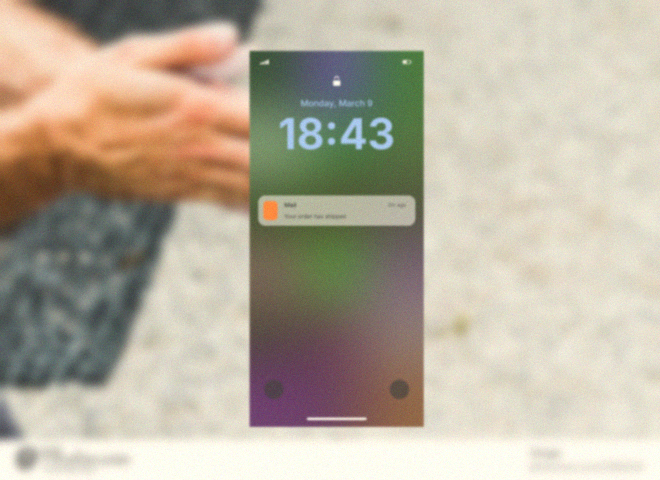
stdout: 18:43
